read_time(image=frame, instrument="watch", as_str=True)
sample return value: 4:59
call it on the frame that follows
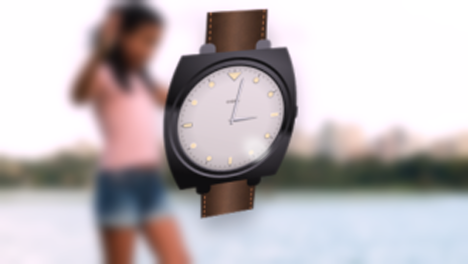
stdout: 3:02
